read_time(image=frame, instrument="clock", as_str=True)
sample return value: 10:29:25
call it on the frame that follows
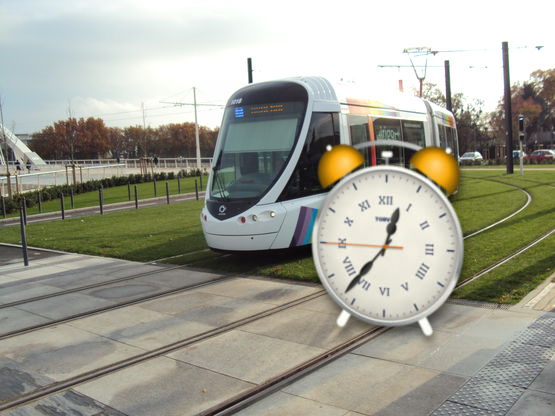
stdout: 12:36:45
